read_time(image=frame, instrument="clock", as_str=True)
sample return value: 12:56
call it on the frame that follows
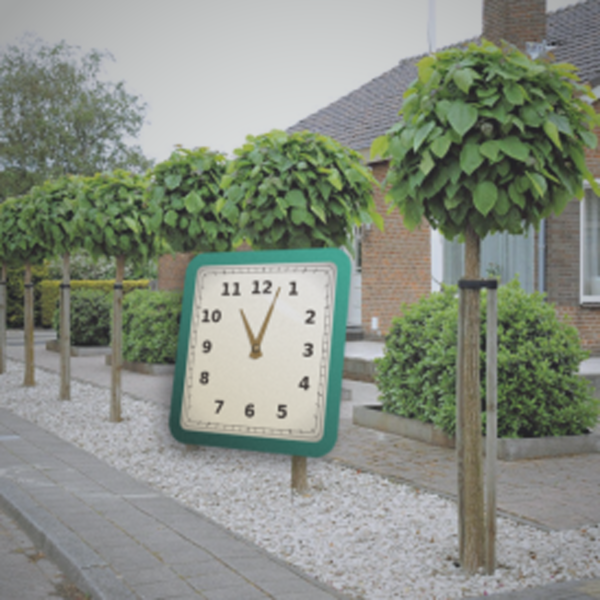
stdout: 11:03
